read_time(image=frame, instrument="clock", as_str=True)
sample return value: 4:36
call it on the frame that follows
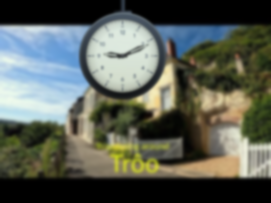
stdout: 9:11
